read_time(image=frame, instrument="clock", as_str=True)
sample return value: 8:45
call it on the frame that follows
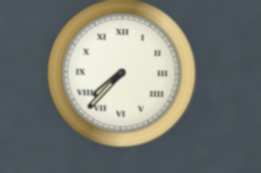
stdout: 7:37
